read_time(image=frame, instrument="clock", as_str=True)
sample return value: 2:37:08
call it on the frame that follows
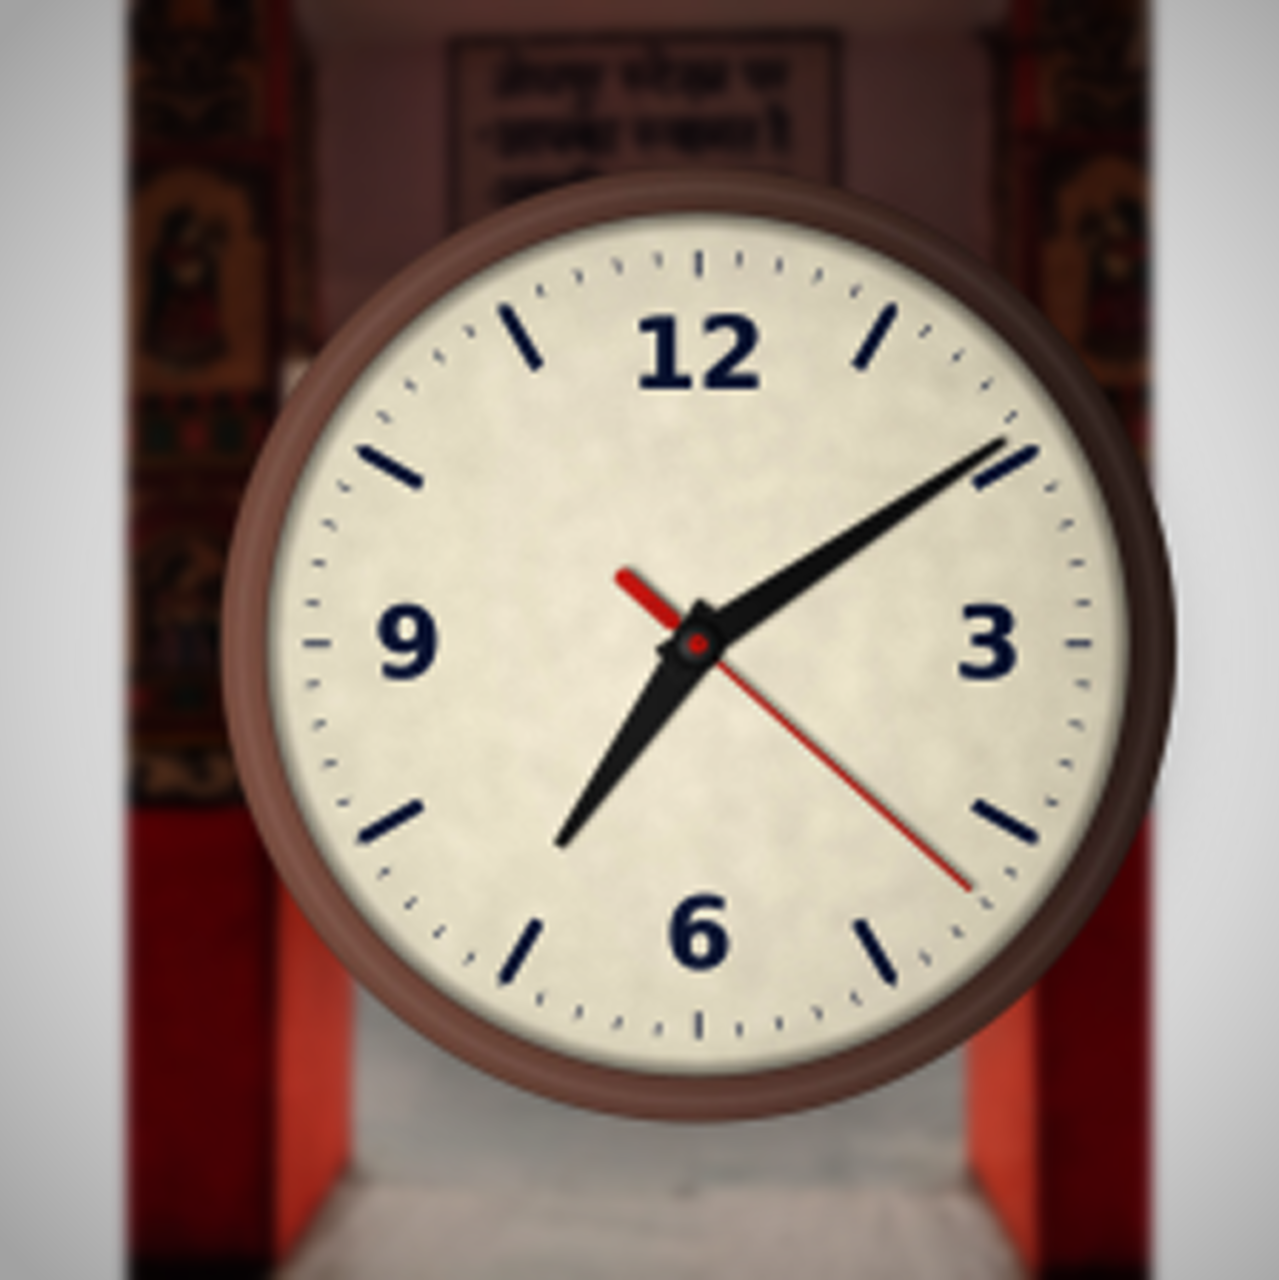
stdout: 7:09:22
